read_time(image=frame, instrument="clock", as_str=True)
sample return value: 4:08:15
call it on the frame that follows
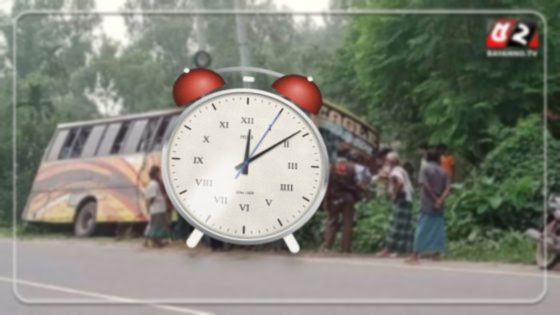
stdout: 12:09:05
